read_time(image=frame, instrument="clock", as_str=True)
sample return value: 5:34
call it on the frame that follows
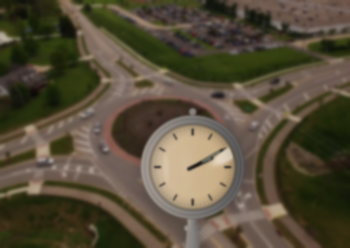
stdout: 2:10
